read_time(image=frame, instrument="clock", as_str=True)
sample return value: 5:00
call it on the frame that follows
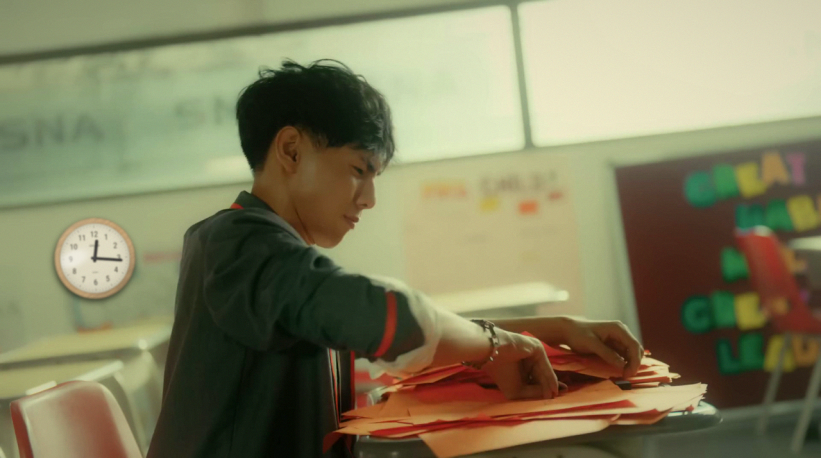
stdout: 12:16
